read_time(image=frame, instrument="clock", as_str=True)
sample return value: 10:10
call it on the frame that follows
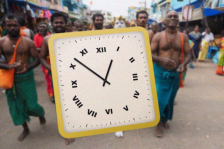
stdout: 12:52
